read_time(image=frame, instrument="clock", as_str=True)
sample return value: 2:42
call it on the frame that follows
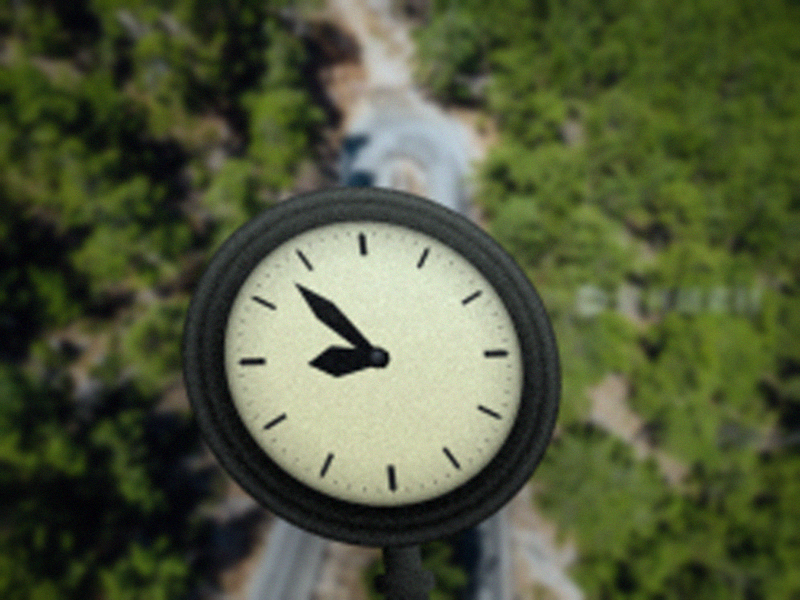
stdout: 8:53
